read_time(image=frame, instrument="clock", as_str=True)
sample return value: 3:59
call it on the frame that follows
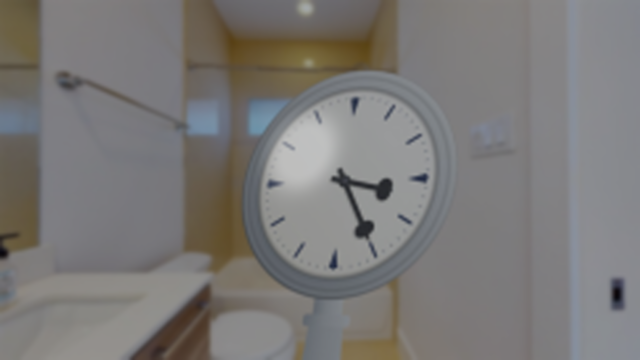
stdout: 3:25
